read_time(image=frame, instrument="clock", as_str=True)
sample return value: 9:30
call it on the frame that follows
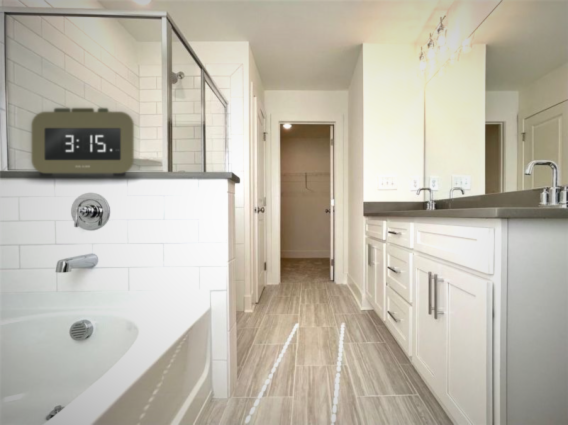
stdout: 3:15
